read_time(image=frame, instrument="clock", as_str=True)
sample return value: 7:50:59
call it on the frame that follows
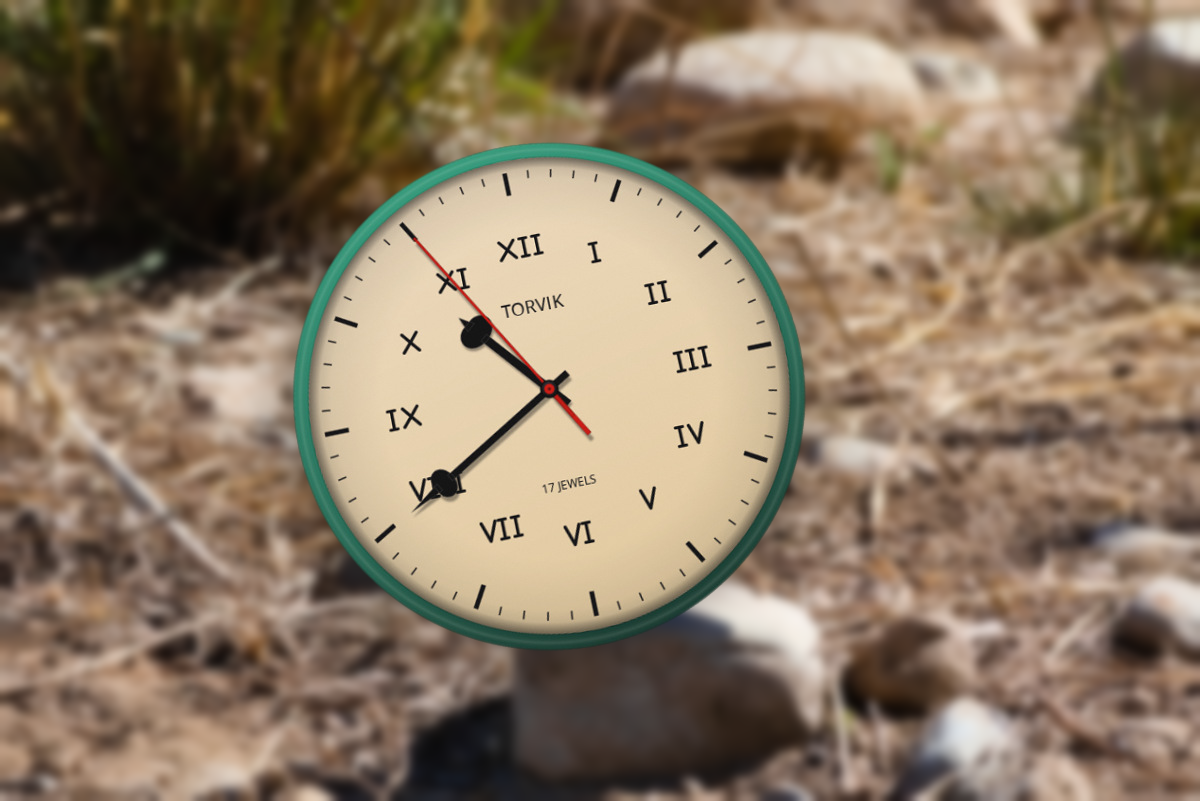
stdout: 10:39:55
